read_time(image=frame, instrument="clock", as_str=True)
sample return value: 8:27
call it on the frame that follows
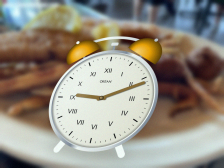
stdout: 9:11
